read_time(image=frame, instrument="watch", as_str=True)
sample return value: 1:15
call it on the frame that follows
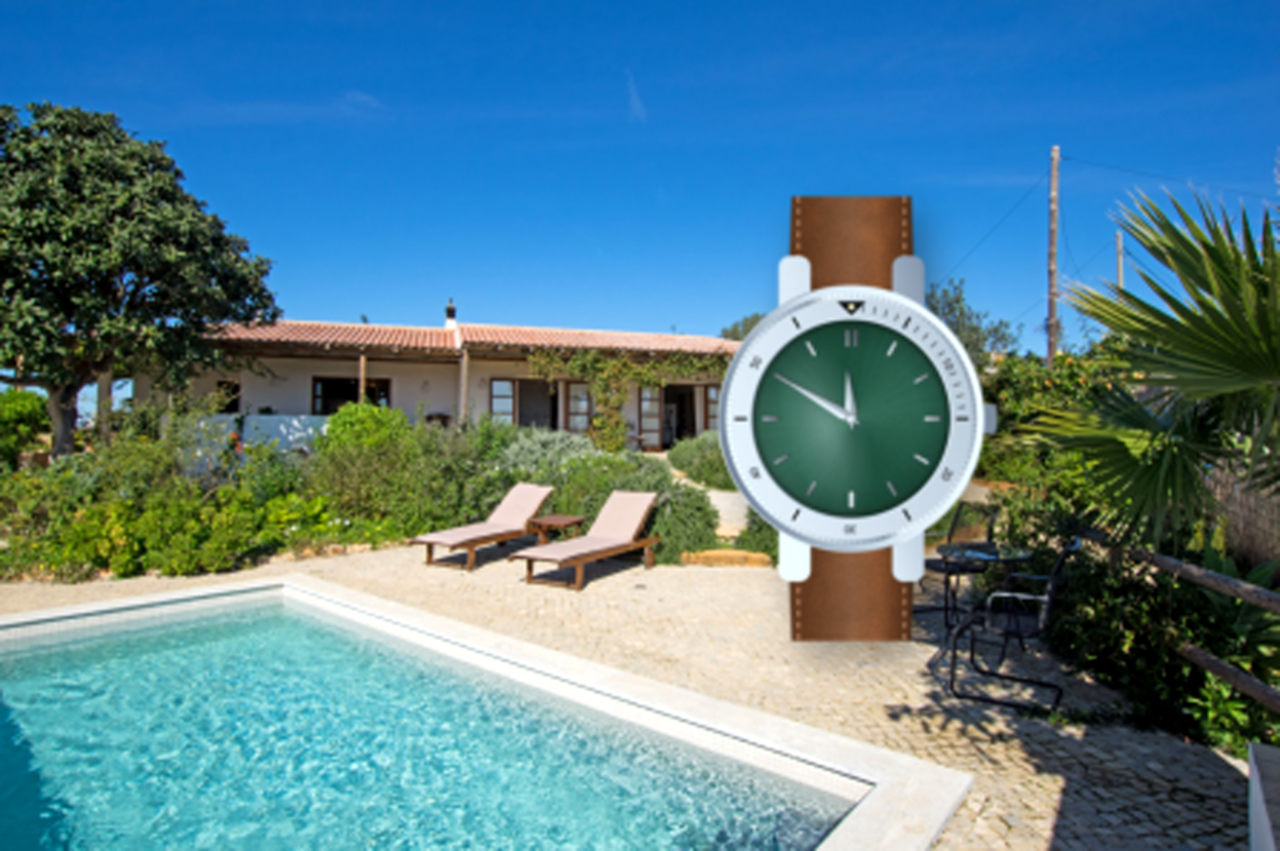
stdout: 11:50
